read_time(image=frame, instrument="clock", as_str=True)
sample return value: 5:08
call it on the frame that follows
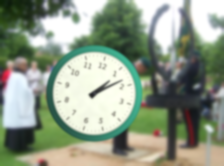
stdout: 1:08
